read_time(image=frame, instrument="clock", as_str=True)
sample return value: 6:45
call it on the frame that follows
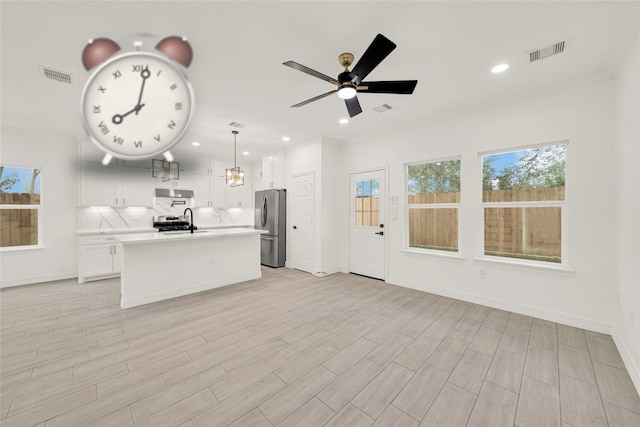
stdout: 8:02
